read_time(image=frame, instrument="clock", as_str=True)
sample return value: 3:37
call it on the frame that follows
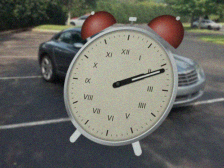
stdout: 2:11
